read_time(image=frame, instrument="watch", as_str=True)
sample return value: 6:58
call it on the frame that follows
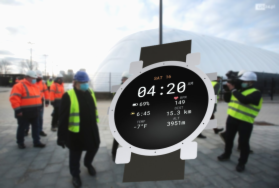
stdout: 4:20
